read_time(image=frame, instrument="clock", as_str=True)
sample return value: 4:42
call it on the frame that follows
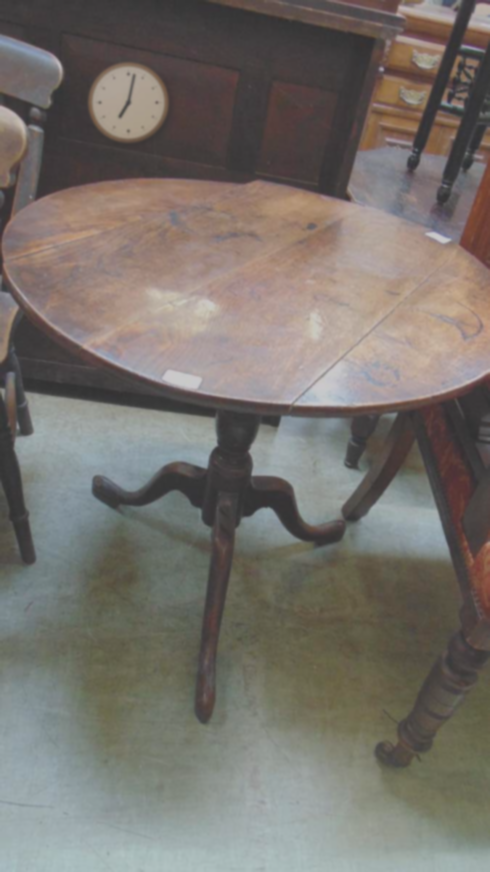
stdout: 7:02
